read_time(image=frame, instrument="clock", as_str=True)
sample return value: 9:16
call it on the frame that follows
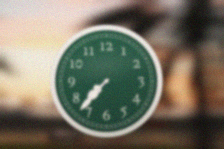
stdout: 7:37
